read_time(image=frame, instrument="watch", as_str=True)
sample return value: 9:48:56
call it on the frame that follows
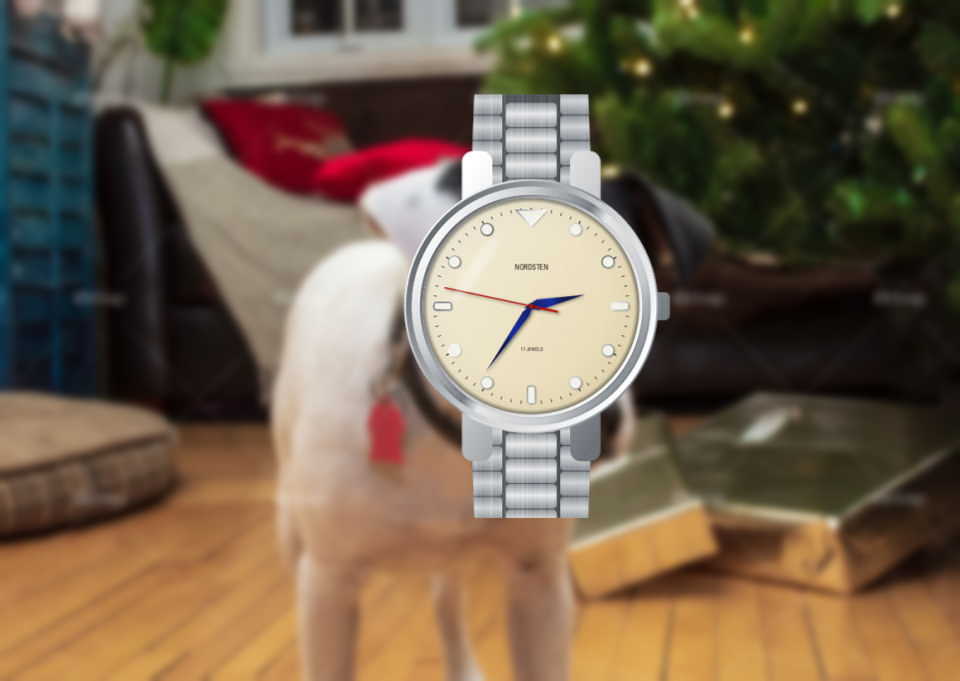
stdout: 2:35:47
